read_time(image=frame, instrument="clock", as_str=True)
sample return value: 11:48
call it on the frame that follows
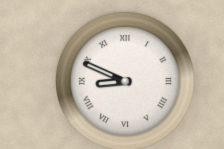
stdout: 8:49
